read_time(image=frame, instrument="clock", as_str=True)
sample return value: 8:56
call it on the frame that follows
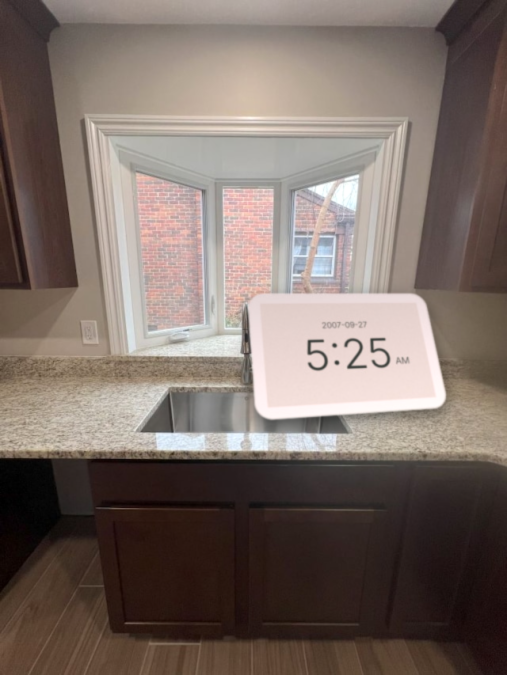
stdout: 5:25
